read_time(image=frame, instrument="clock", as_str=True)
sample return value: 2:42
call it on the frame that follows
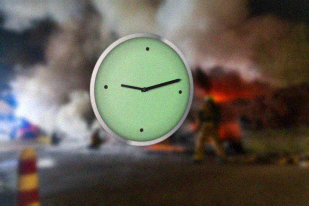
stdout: 9:12
